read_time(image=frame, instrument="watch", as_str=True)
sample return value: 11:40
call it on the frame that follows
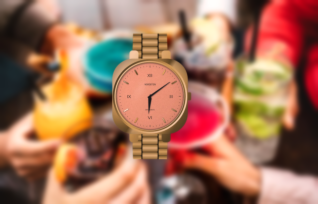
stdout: 6:09
